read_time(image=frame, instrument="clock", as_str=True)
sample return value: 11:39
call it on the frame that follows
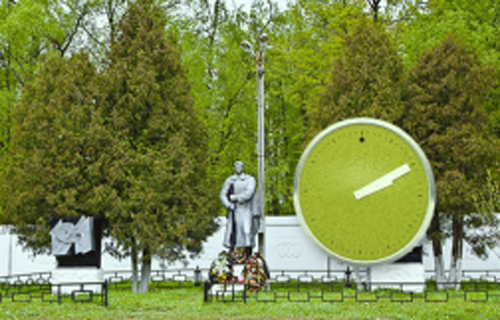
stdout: 2:10
